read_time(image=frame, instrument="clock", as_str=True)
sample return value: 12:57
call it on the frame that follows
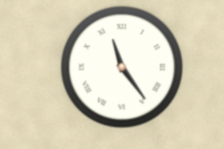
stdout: 11:24
